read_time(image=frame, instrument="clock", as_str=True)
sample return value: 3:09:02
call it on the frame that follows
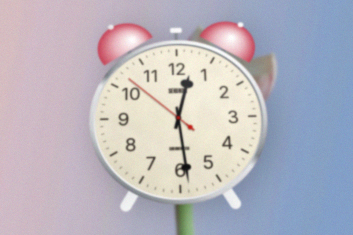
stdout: 12:28:52
